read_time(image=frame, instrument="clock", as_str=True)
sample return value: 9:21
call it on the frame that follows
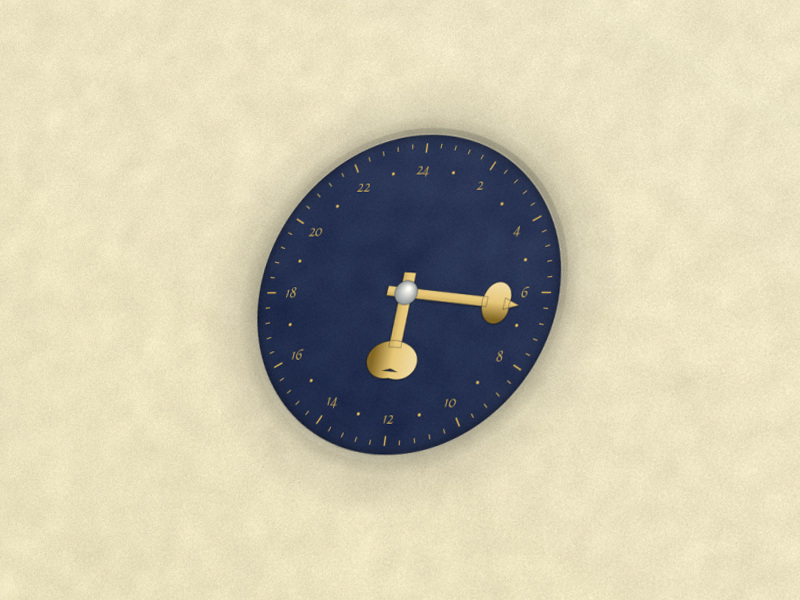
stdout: 12:16
